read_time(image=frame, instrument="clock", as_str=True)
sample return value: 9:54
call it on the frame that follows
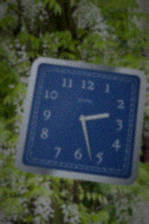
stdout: 2:27
